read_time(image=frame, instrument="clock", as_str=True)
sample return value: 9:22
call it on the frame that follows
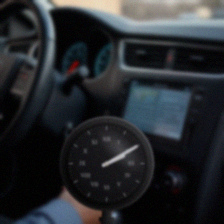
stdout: 2:10
